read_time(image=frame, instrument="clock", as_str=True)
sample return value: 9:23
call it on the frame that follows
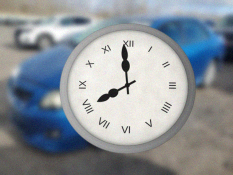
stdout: 7:59
